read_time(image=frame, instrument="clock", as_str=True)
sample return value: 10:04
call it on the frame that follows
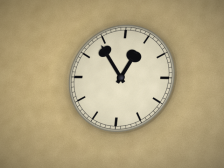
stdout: 12:54
